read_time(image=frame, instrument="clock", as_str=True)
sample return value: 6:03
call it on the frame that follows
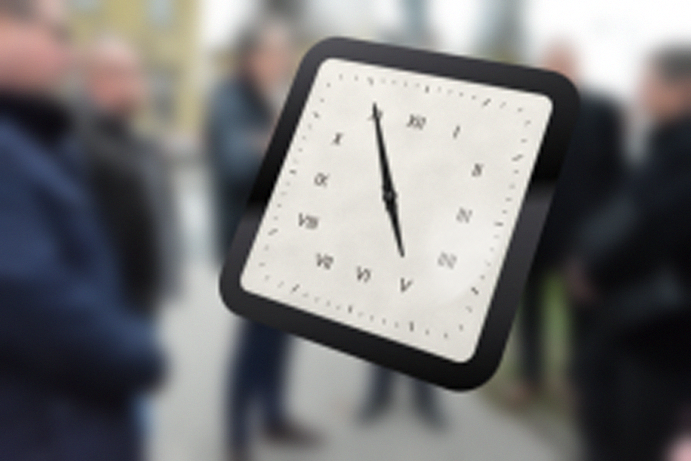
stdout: 4:55
